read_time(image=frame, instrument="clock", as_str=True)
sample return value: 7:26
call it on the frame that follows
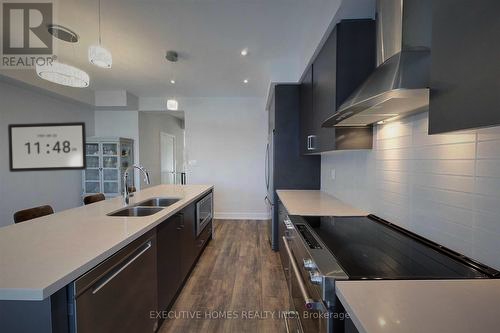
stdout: 11:48
